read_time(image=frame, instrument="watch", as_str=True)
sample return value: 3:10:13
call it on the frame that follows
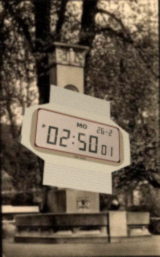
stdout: 2:50:01
